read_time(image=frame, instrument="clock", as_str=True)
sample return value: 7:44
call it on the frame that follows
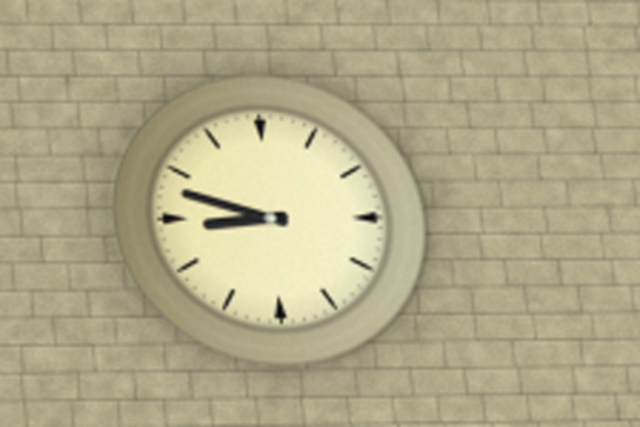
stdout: 8:48
